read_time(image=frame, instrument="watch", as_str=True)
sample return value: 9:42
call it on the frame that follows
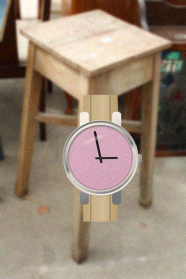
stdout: 2:58
